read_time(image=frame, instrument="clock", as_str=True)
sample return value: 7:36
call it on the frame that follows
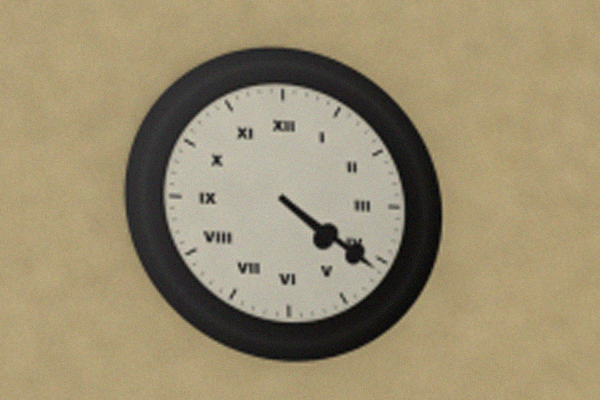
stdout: 4:21
